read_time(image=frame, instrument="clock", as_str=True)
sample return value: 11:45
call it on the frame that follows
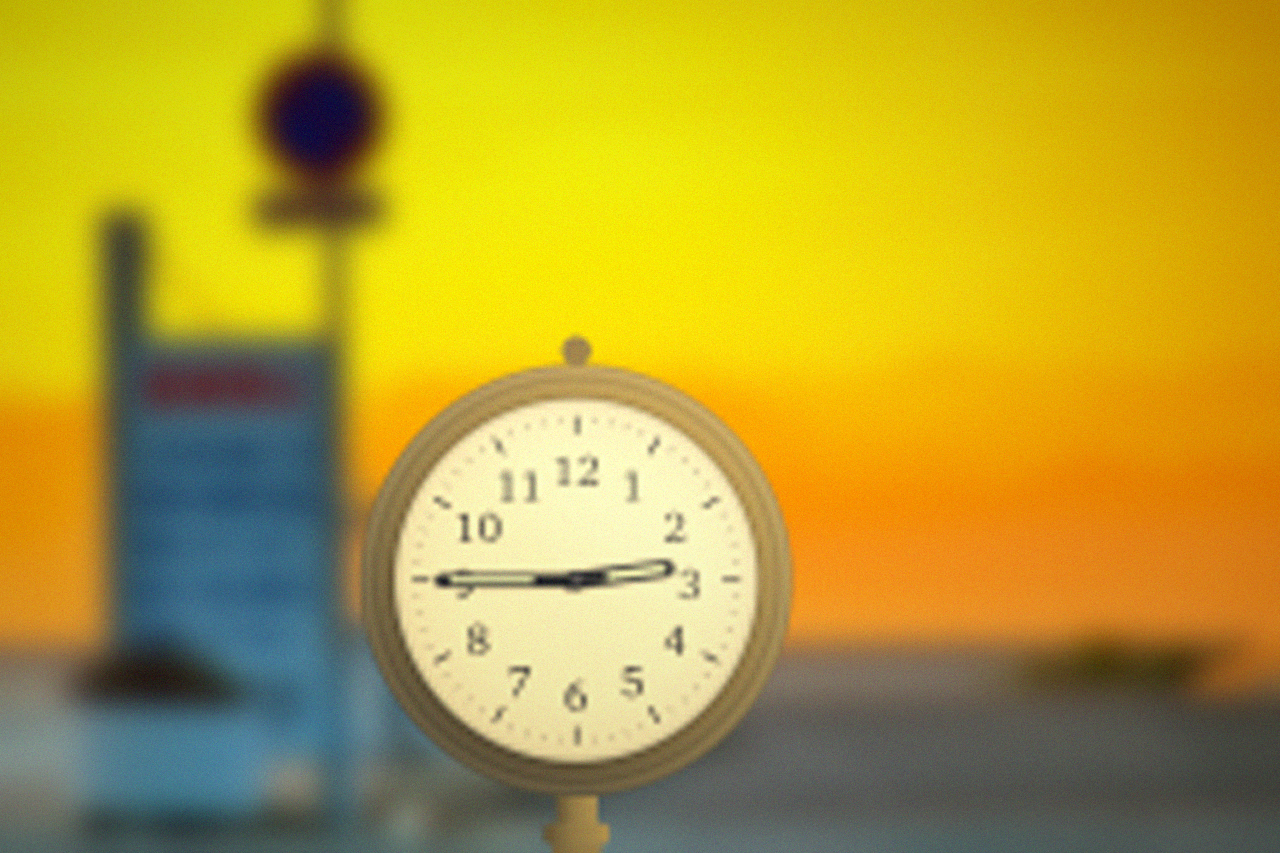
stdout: 2:45
